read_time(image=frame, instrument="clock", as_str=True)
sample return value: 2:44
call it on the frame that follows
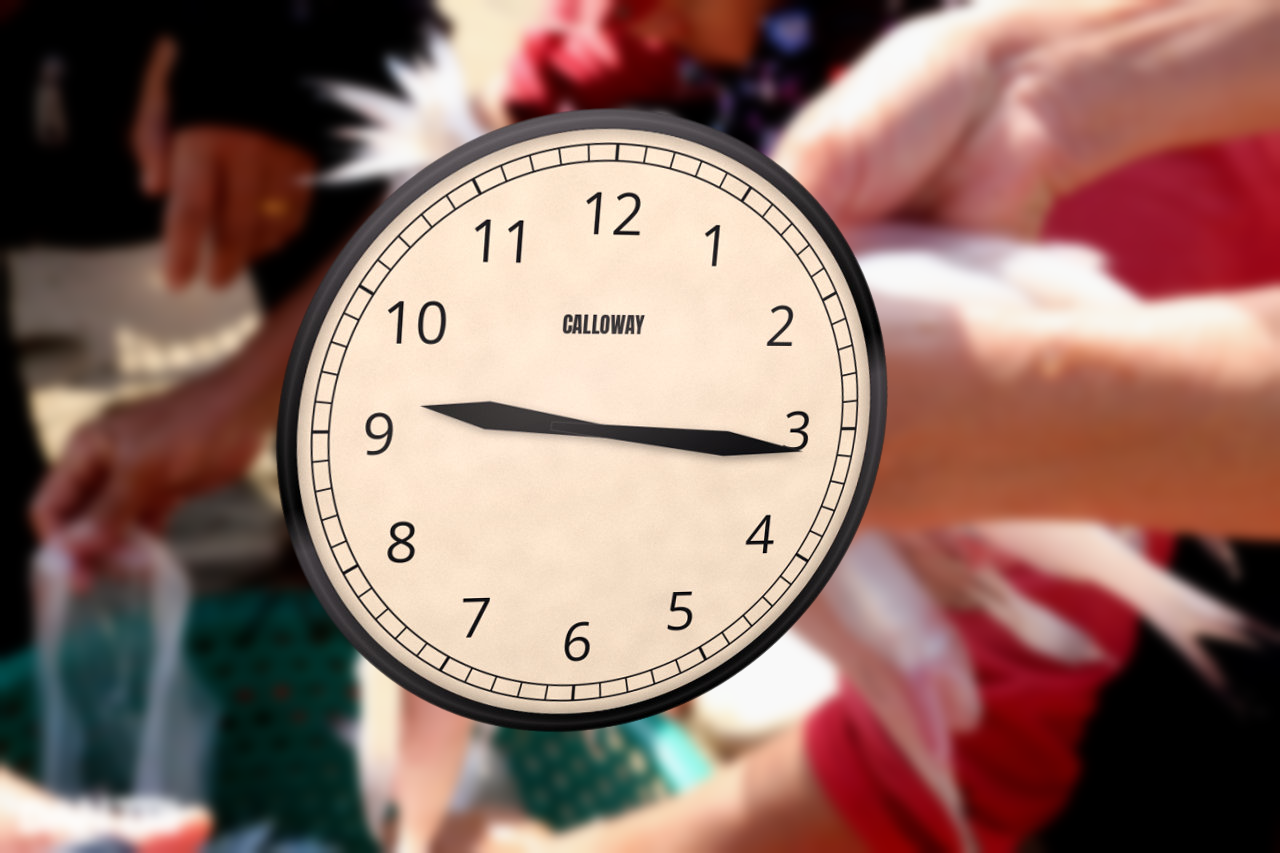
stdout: 9:16
